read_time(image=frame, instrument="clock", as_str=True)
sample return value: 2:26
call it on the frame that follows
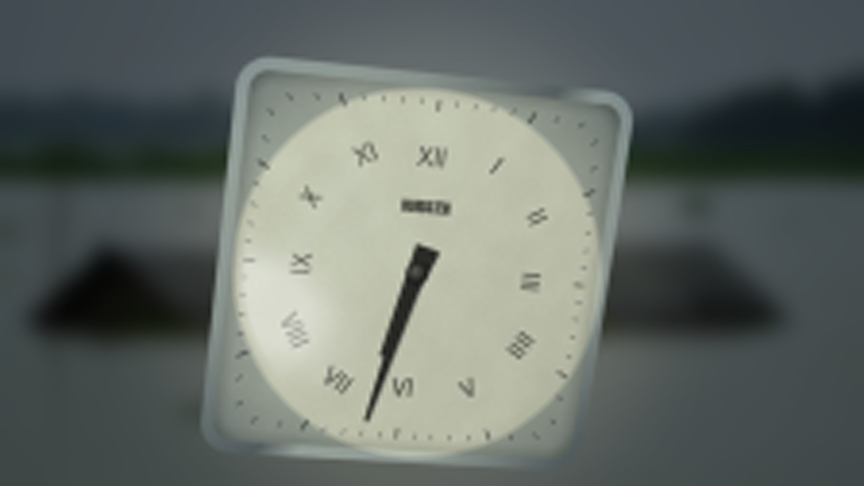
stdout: 6:32
